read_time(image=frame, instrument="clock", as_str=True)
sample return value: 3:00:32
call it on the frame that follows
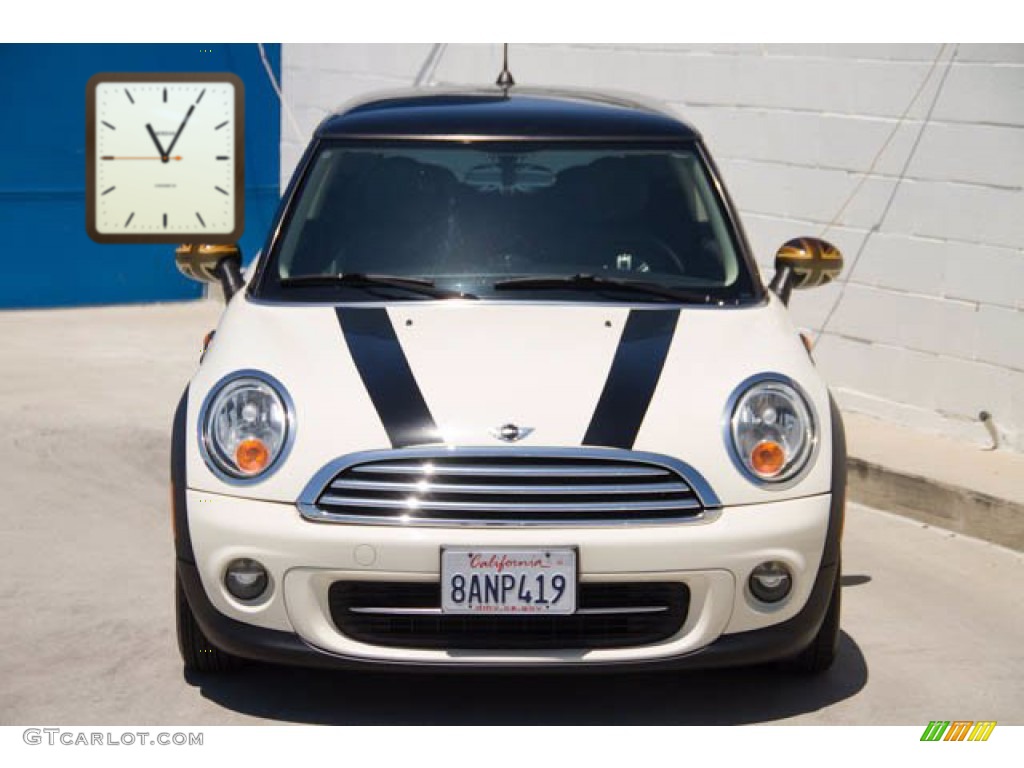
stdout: 11:04:45
